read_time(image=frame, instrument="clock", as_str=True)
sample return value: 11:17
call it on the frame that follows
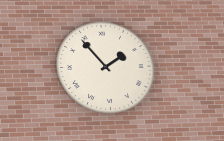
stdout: 1:54
